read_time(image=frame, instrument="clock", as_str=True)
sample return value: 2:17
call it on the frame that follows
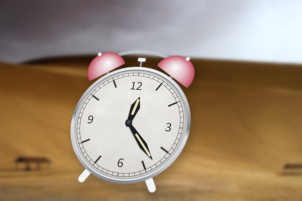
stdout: 12:23
